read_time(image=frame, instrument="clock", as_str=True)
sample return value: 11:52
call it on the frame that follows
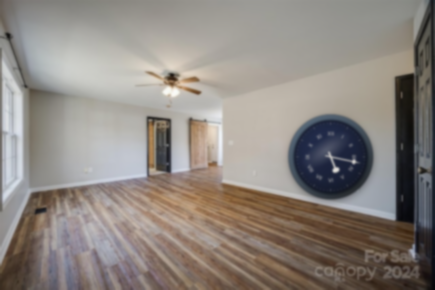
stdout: 5:17
